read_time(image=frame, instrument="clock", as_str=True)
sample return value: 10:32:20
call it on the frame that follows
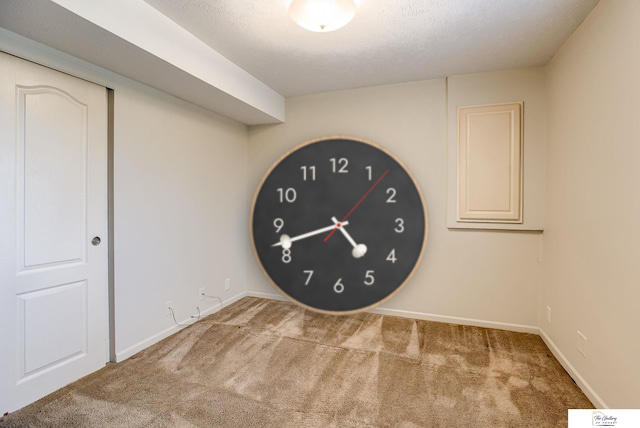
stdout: 4:42:07
